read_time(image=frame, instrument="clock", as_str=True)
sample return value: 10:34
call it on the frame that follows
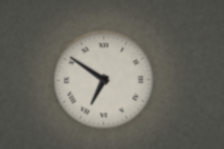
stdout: 6:51
